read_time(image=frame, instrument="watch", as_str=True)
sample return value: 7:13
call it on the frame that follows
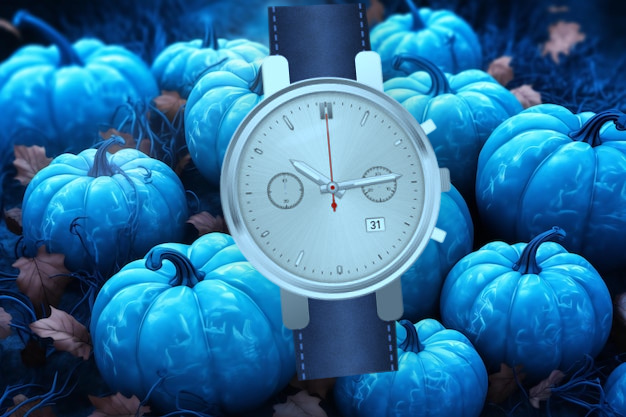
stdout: 10:14
